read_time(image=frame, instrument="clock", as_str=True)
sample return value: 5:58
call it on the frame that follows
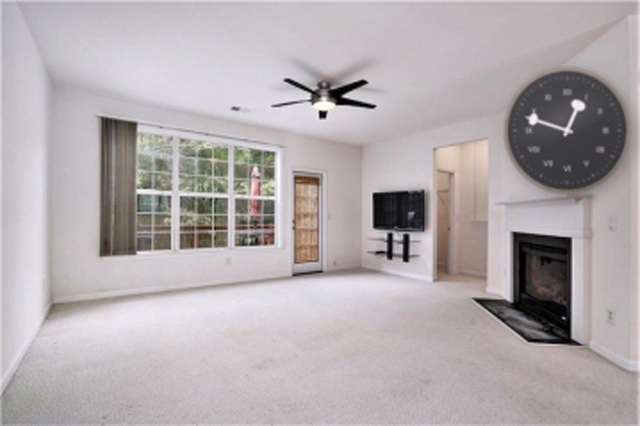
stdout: 12:48
